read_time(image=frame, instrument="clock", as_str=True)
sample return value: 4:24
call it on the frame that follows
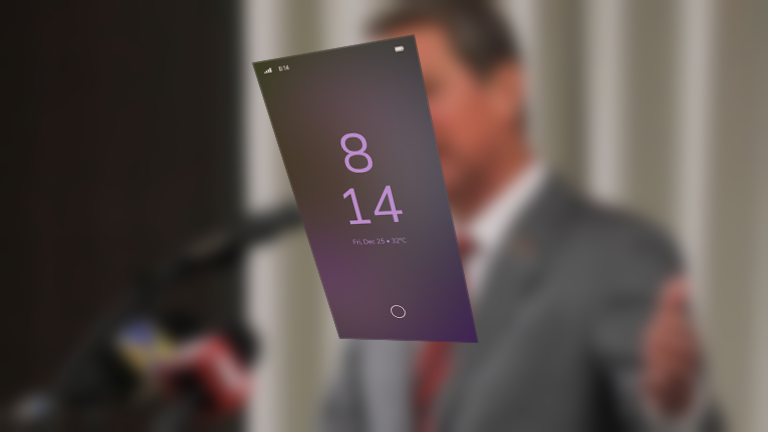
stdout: 8:14
